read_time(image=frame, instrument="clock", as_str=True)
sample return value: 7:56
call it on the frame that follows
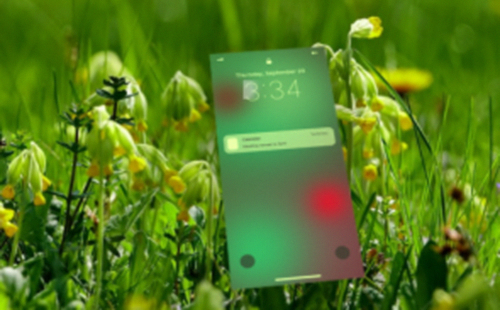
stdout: 3:34
